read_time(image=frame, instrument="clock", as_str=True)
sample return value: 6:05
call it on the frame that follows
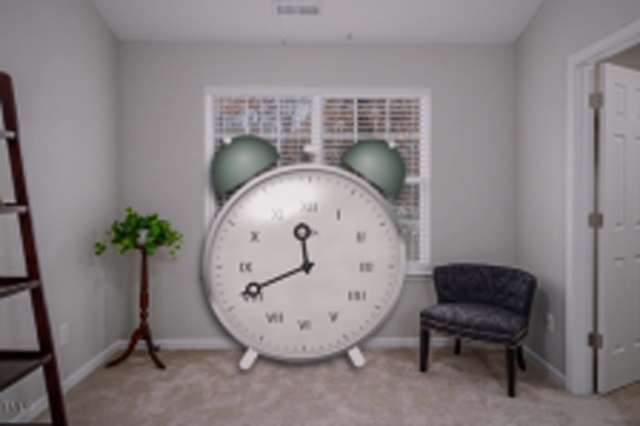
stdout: 11:41
